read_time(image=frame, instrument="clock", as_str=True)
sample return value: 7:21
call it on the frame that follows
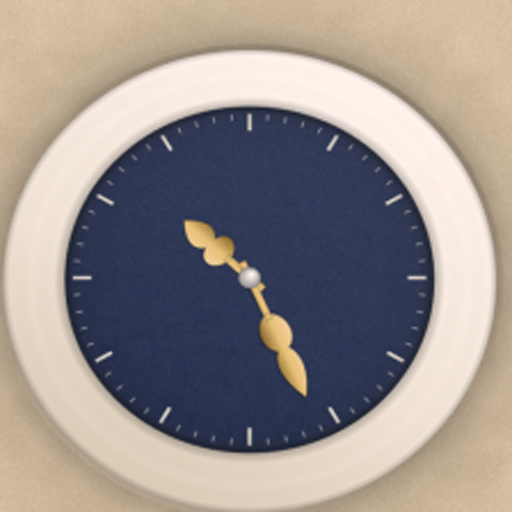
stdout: 10:26
